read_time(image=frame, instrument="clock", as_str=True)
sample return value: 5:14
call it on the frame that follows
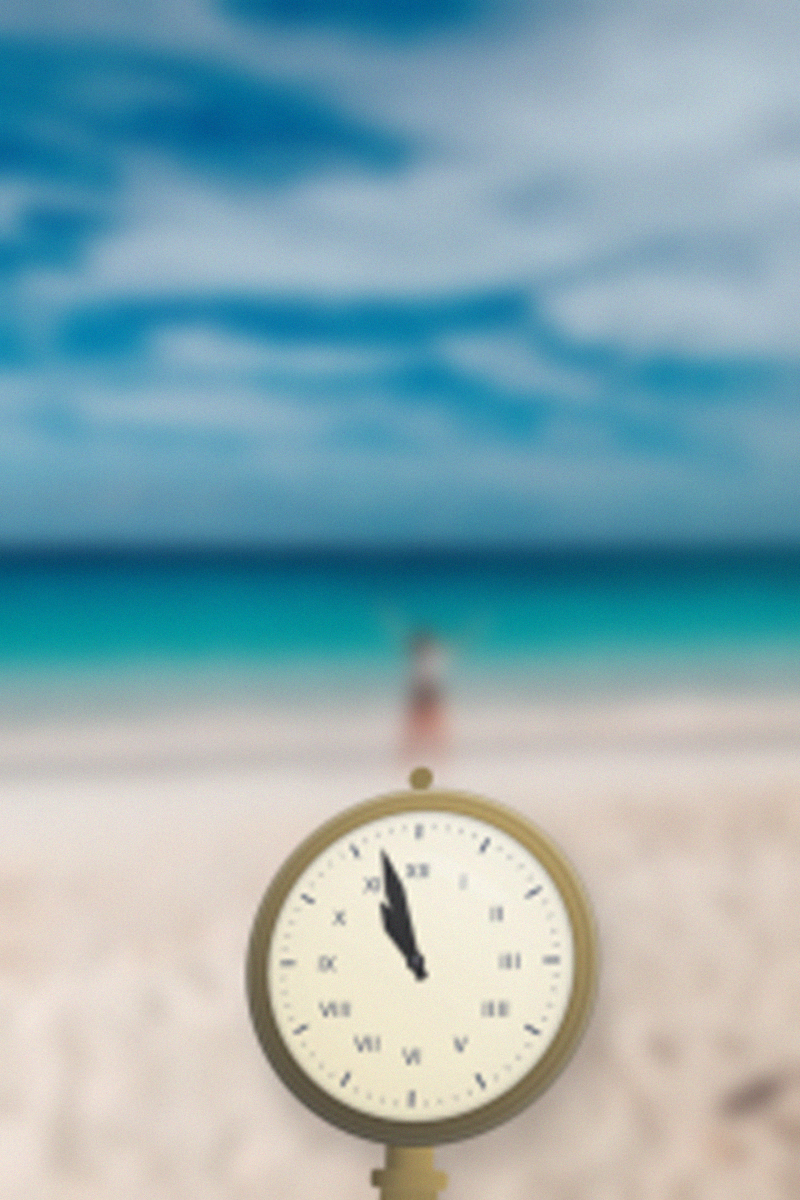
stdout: 10:57
